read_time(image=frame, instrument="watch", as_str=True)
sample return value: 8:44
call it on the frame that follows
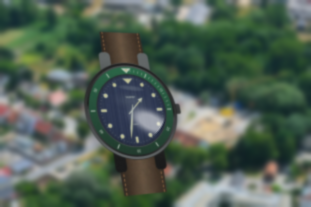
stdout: 1:32
